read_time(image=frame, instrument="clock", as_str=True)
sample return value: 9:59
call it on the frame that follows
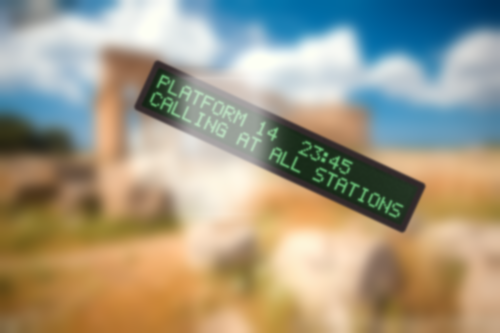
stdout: 23:45
